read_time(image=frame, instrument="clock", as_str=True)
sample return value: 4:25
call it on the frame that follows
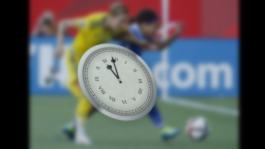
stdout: 10:59
